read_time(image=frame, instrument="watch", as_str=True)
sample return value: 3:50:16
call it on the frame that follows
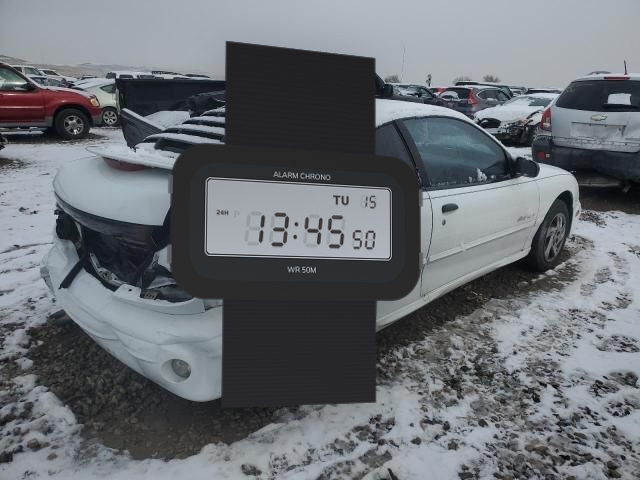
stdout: 13:45:50
